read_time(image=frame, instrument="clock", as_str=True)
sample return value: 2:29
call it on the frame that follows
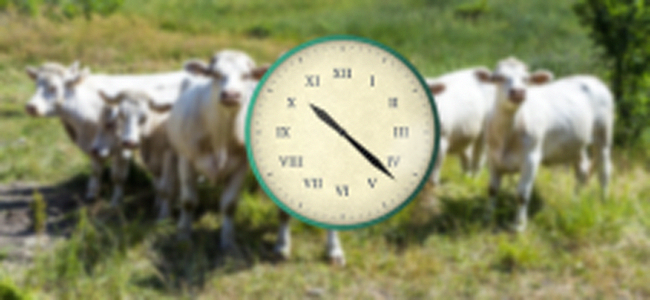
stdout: 10:22
